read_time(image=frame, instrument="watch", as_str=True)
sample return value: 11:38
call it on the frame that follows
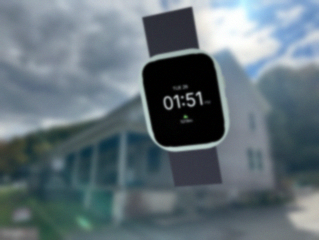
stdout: 1:51
